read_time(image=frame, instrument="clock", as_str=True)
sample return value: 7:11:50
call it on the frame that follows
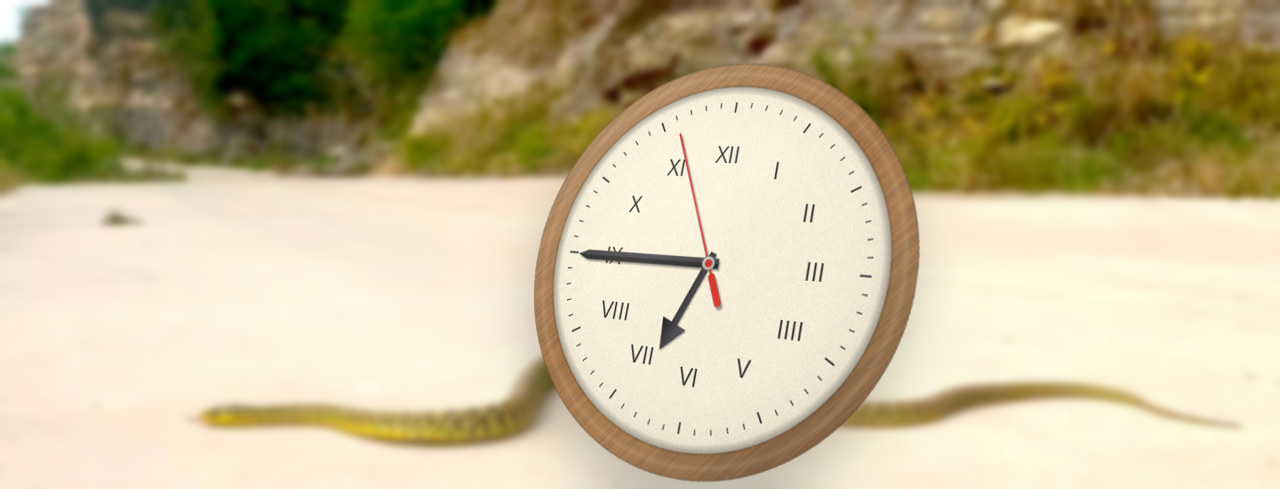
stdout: 6:44:56
